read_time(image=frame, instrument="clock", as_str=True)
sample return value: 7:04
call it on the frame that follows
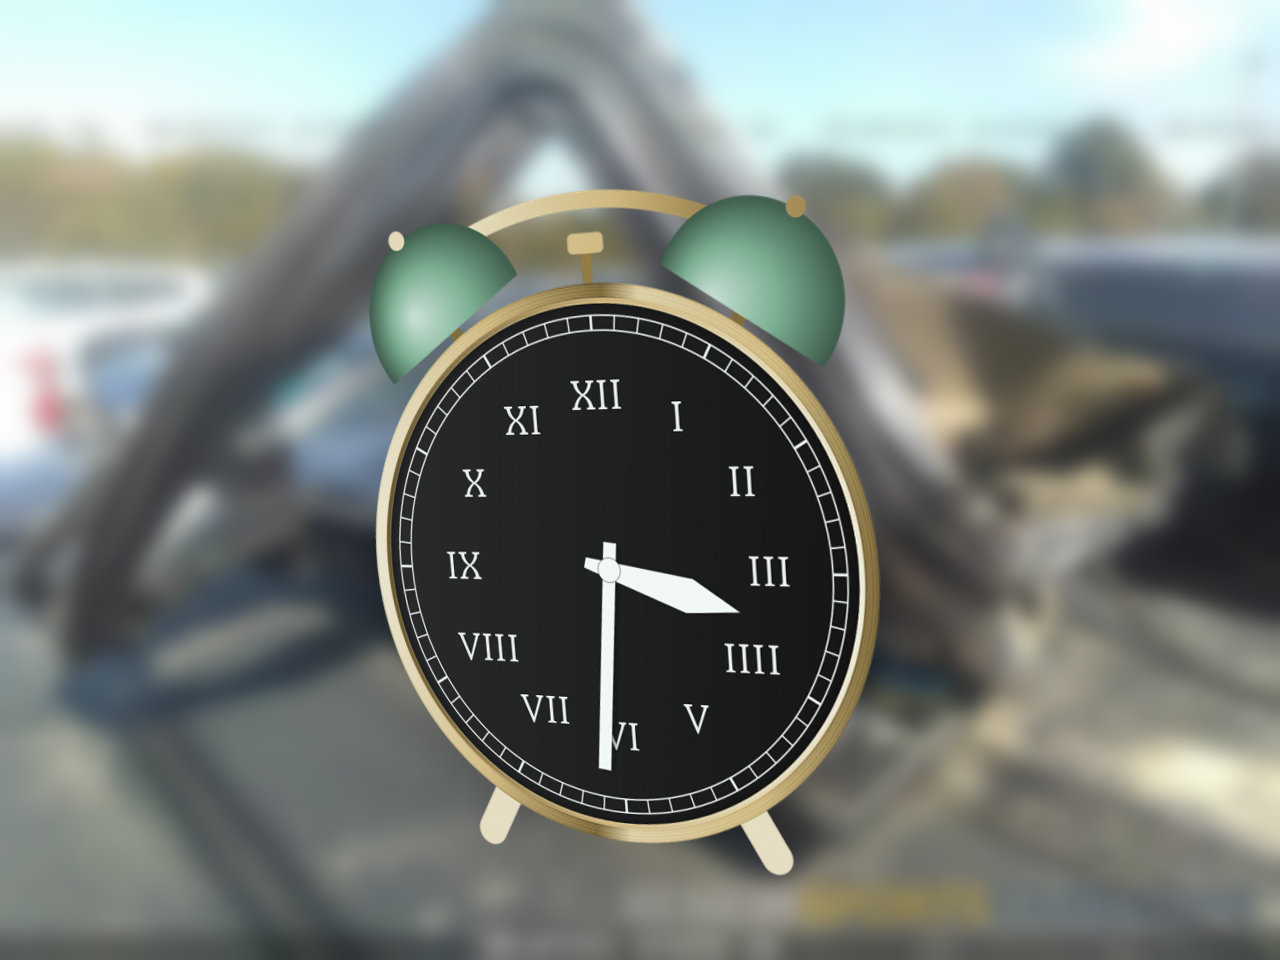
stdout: 3:31
